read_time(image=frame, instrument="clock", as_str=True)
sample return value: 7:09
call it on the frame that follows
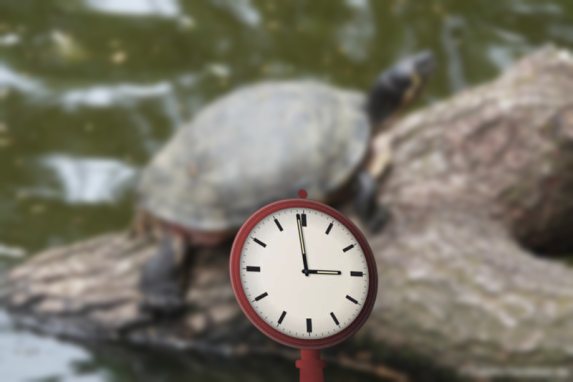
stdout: 2:59
